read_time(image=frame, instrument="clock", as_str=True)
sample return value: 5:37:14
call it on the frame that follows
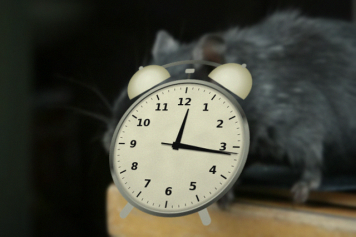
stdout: 12:16:16
